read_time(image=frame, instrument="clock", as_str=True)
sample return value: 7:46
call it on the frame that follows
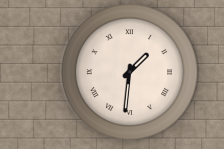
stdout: 1:31
